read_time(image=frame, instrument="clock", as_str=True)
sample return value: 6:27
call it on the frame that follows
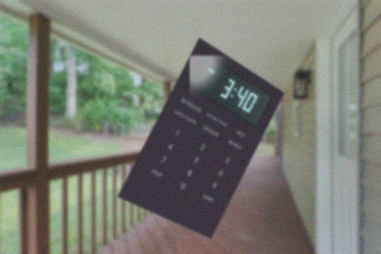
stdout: 3:40
